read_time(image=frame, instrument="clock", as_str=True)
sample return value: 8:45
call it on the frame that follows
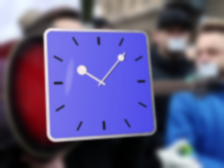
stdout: 10:07
